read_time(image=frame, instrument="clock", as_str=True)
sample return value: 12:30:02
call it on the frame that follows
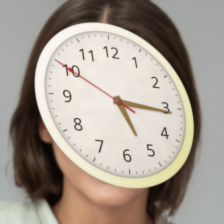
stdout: 5:15:50
